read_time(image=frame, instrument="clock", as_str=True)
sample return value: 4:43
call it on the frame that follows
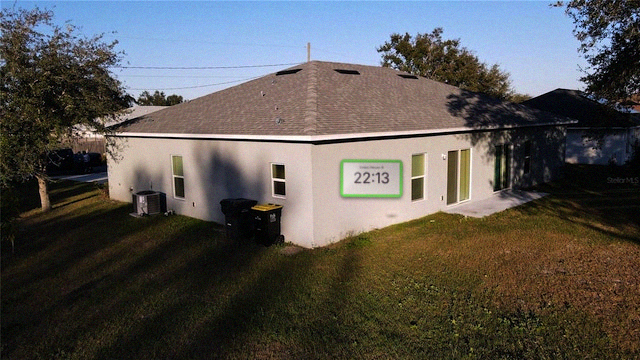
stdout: 22:13
